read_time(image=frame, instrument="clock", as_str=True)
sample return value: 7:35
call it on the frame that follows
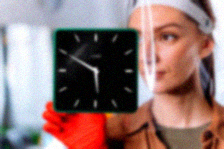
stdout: 5:50
